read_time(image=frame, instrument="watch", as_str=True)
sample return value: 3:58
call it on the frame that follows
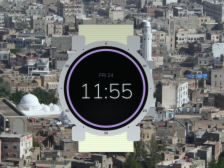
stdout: 11:55
